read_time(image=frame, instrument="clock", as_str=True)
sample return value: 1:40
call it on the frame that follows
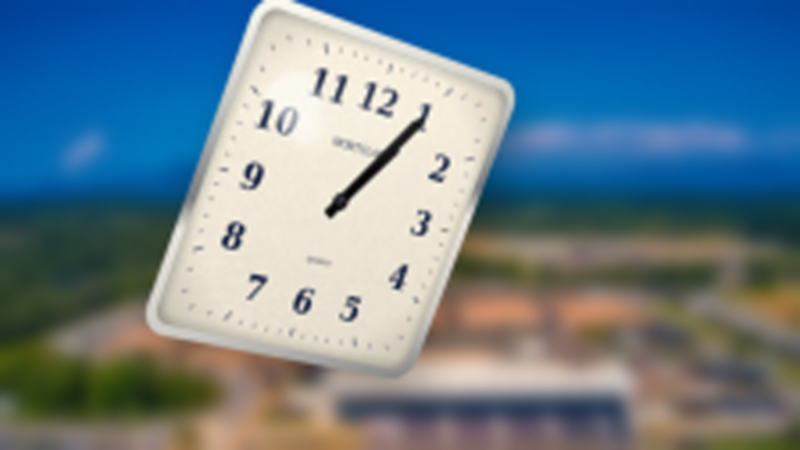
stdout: 1:05
